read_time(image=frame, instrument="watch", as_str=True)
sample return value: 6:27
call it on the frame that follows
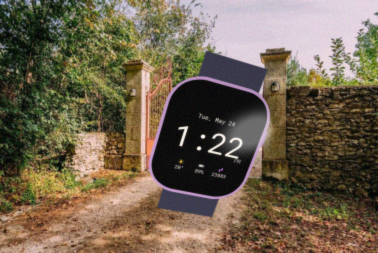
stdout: 1:22
